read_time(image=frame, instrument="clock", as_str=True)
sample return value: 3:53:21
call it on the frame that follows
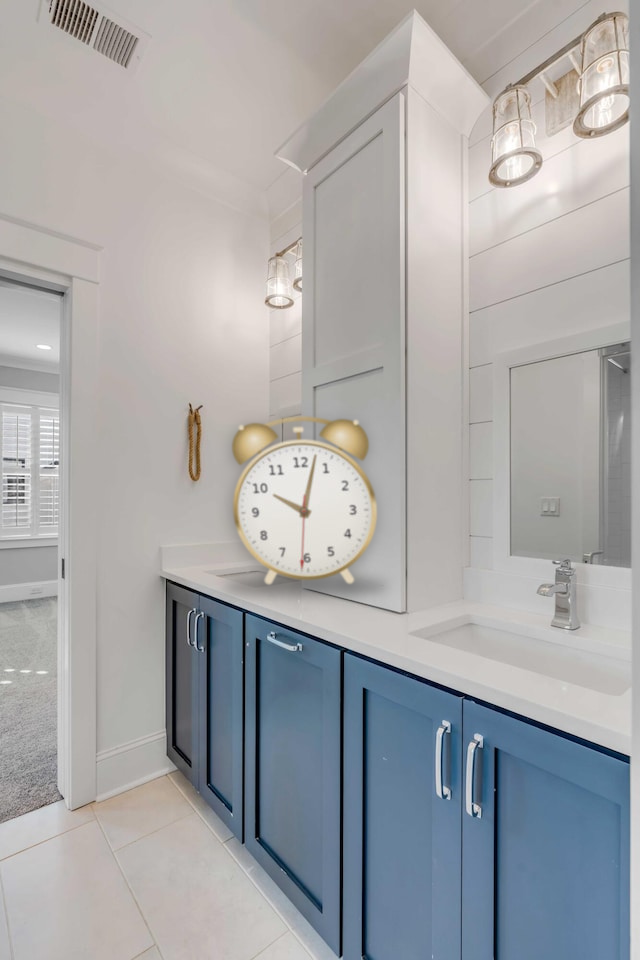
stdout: 10:02:31
